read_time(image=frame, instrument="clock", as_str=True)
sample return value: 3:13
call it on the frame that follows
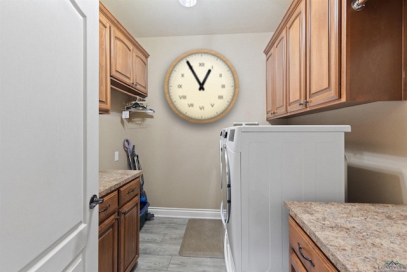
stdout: 12:55
